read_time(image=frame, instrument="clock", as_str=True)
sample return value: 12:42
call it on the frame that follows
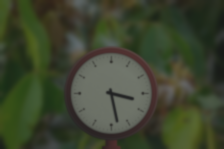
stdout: 3:28
